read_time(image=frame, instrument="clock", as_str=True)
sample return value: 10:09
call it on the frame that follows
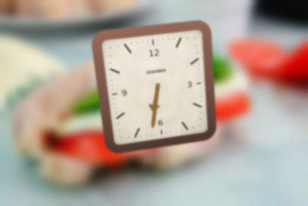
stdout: 6:32
